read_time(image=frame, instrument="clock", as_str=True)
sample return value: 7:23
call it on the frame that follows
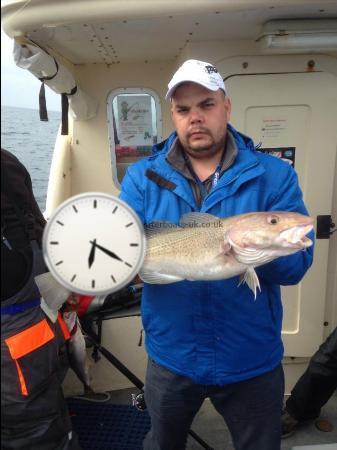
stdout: 6:20
